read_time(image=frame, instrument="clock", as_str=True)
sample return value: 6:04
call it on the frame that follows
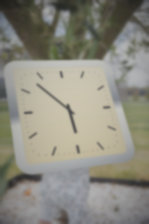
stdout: 5:53
